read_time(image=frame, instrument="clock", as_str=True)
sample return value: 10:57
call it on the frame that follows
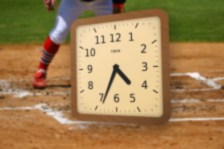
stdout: 4:34
